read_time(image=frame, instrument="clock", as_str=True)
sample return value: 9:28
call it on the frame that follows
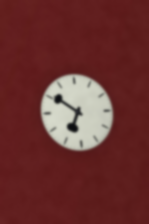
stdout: 6:51
